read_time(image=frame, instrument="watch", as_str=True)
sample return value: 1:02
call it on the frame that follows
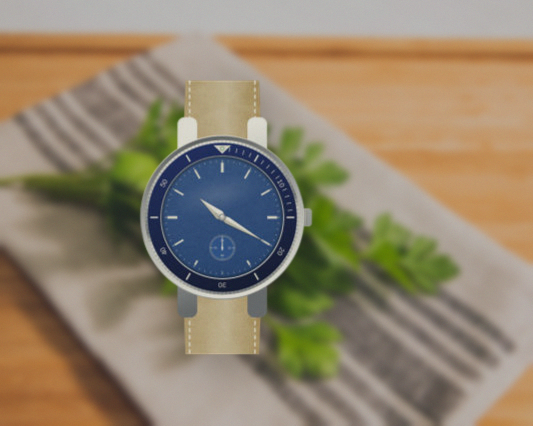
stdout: 10:20
